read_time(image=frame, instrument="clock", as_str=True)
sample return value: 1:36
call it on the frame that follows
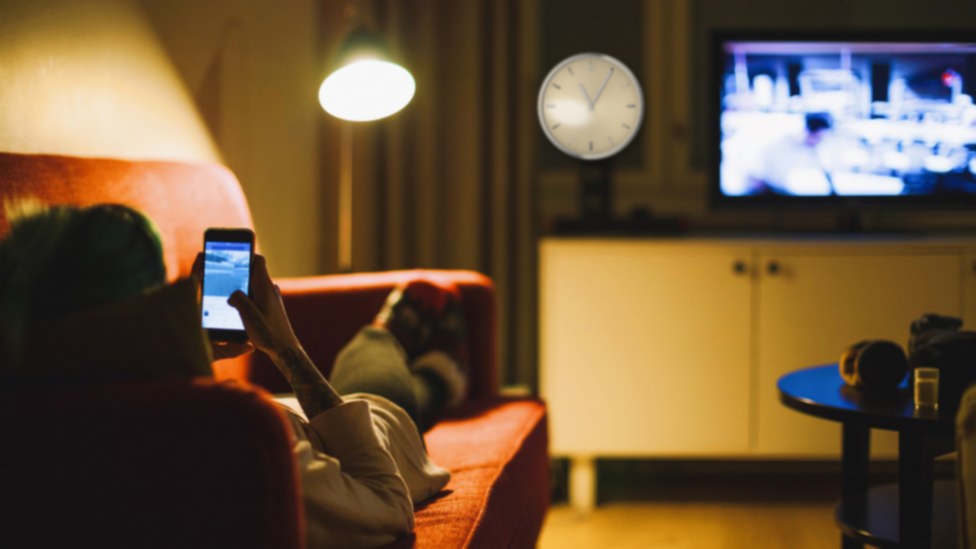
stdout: 11:05
